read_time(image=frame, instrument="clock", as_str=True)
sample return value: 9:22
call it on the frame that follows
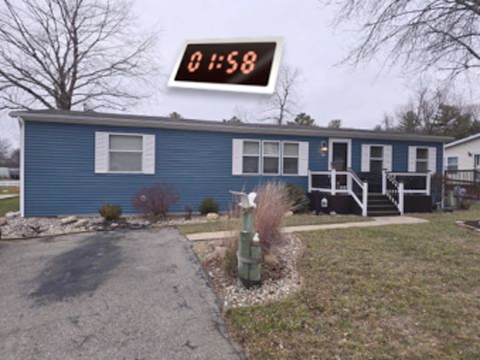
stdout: 1:58
